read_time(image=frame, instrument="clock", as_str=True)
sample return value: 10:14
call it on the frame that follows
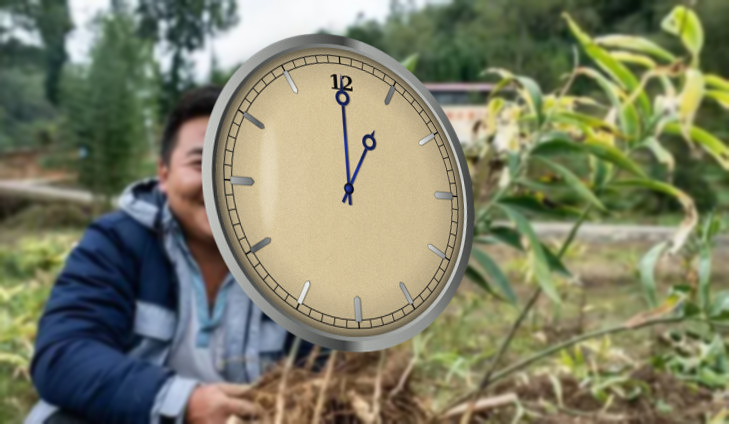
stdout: 1:00
